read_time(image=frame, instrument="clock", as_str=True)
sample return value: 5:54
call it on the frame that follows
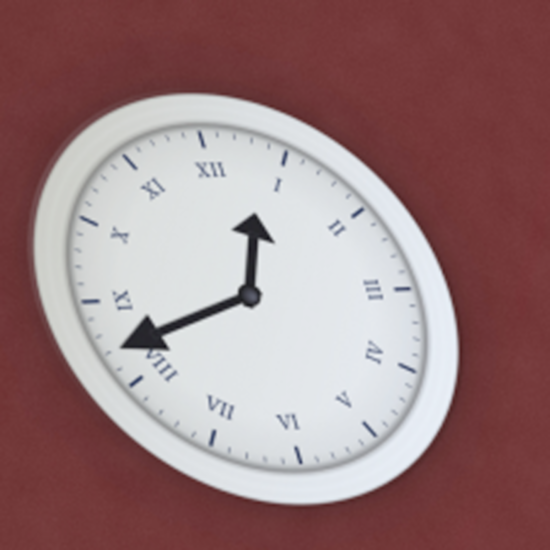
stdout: 12:42
